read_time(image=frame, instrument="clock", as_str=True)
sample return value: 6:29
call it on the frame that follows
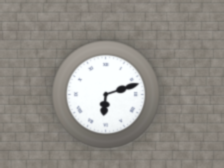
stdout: 6:12
